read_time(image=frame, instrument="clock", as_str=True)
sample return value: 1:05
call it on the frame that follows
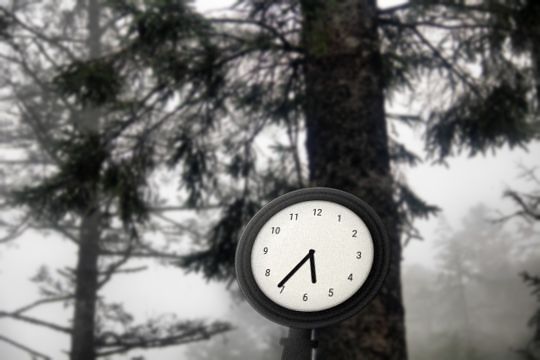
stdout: 5:36
